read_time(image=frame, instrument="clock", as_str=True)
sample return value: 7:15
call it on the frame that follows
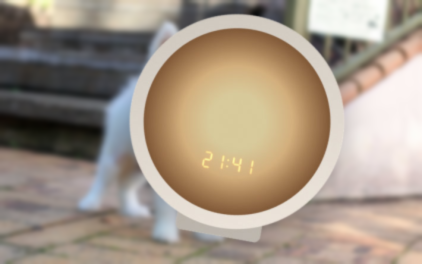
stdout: 21:41
